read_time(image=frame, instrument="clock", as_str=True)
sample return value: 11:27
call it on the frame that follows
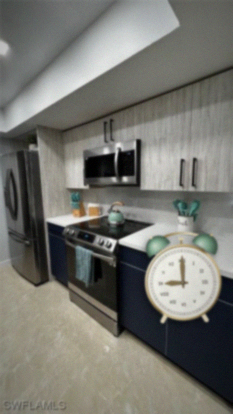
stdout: 9:00
